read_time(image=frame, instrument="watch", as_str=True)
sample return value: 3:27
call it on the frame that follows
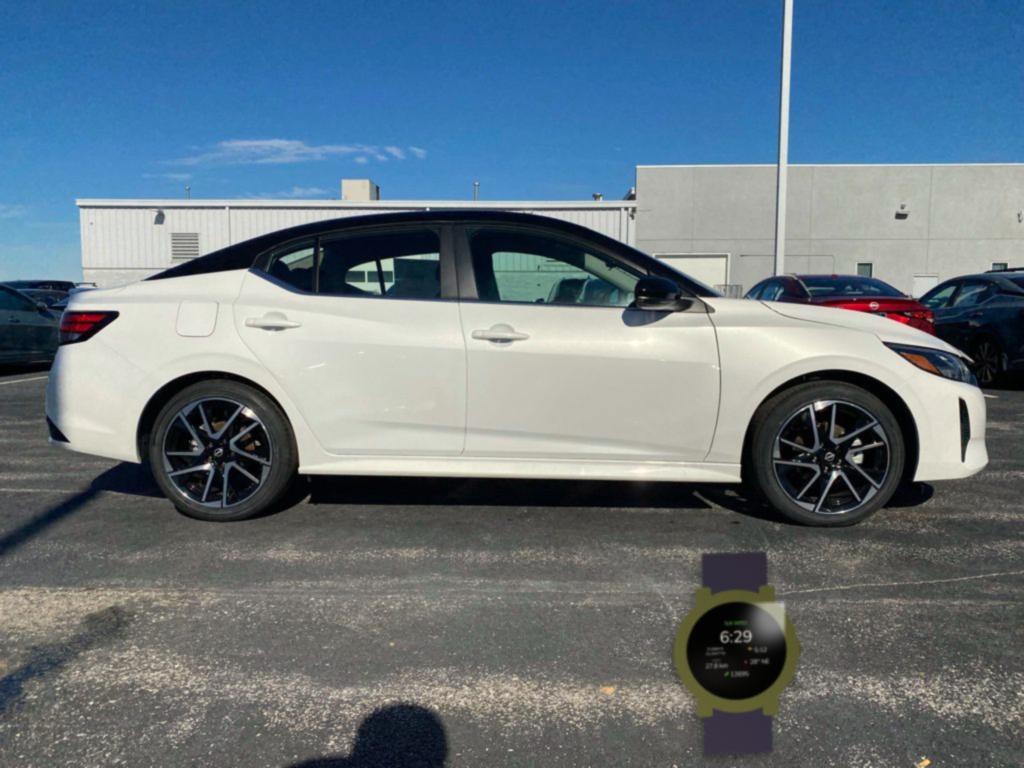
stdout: 6:29
